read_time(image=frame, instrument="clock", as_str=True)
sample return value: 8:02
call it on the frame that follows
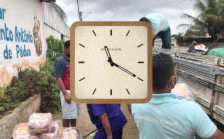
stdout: 11:20
